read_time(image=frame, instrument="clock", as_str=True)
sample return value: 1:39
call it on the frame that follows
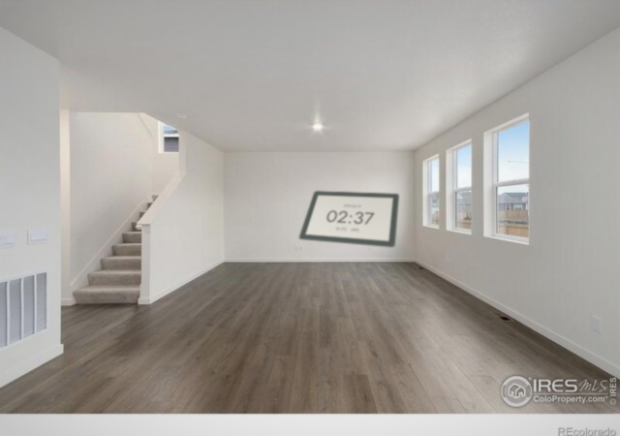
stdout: 2:37
